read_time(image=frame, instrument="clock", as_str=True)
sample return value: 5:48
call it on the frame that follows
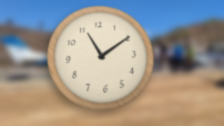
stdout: 11:10
